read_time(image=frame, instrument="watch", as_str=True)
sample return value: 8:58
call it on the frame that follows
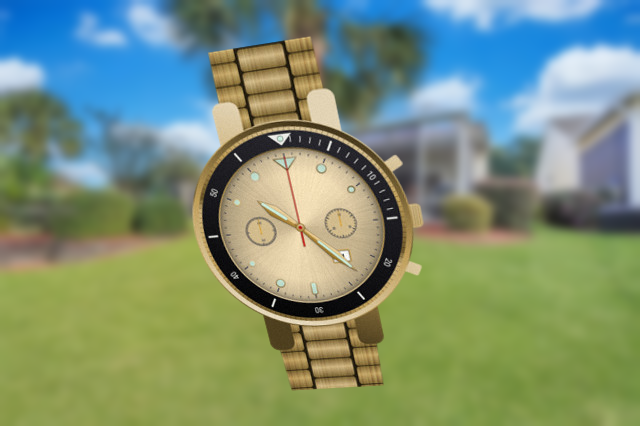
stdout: 10:23
